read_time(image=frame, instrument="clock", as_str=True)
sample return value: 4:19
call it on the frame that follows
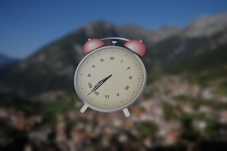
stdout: 7:37
